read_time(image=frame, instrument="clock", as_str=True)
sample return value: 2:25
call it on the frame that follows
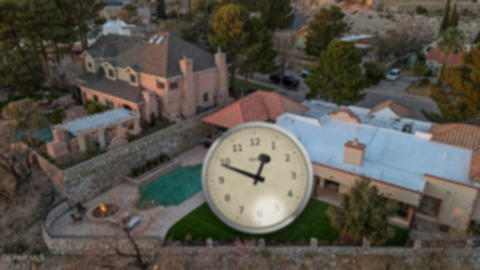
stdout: 12:49
